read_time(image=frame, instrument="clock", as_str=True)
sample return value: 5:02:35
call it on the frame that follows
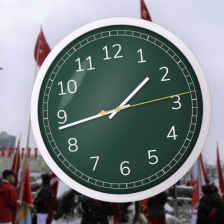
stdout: 1:43:14
